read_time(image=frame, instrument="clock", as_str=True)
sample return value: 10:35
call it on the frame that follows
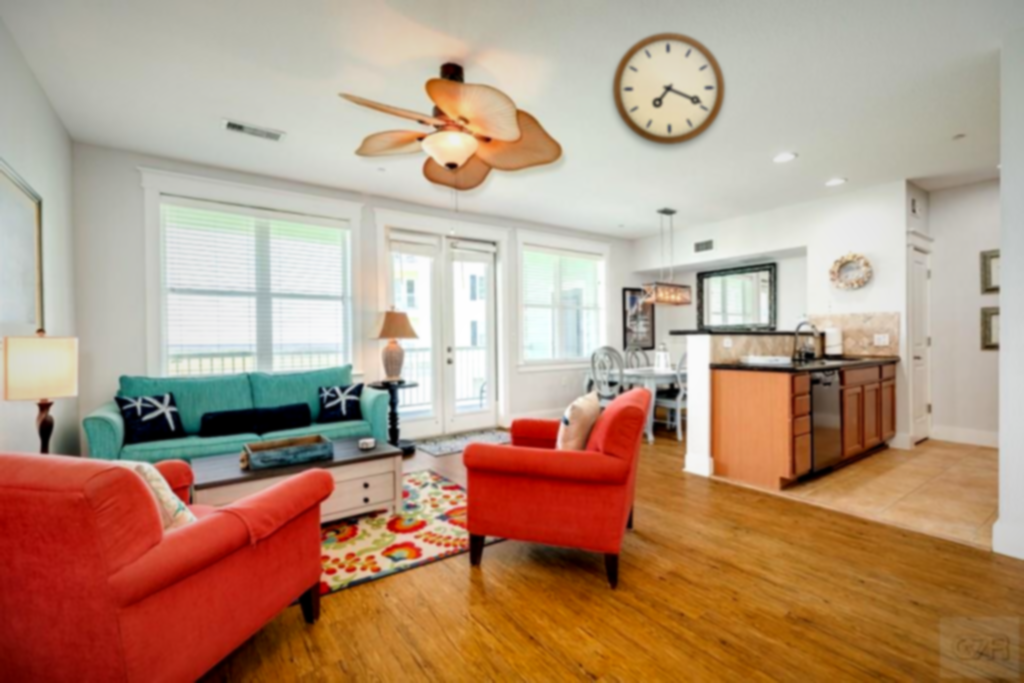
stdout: 7:19
